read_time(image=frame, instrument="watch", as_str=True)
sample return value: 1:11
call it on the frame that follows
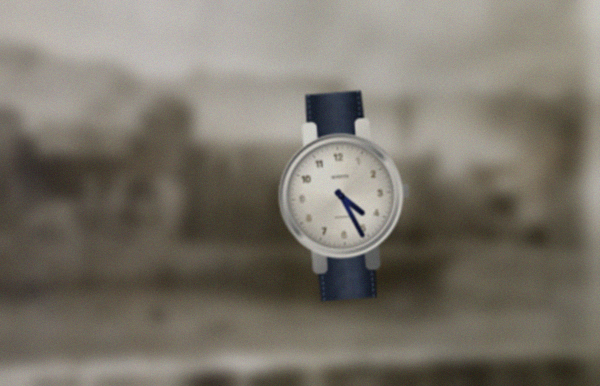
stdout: 4:26
